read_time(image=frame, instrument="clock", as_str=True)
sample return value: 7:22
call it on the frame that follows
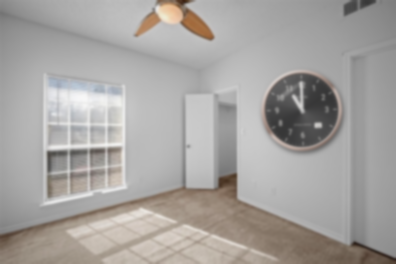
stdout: 11:00
